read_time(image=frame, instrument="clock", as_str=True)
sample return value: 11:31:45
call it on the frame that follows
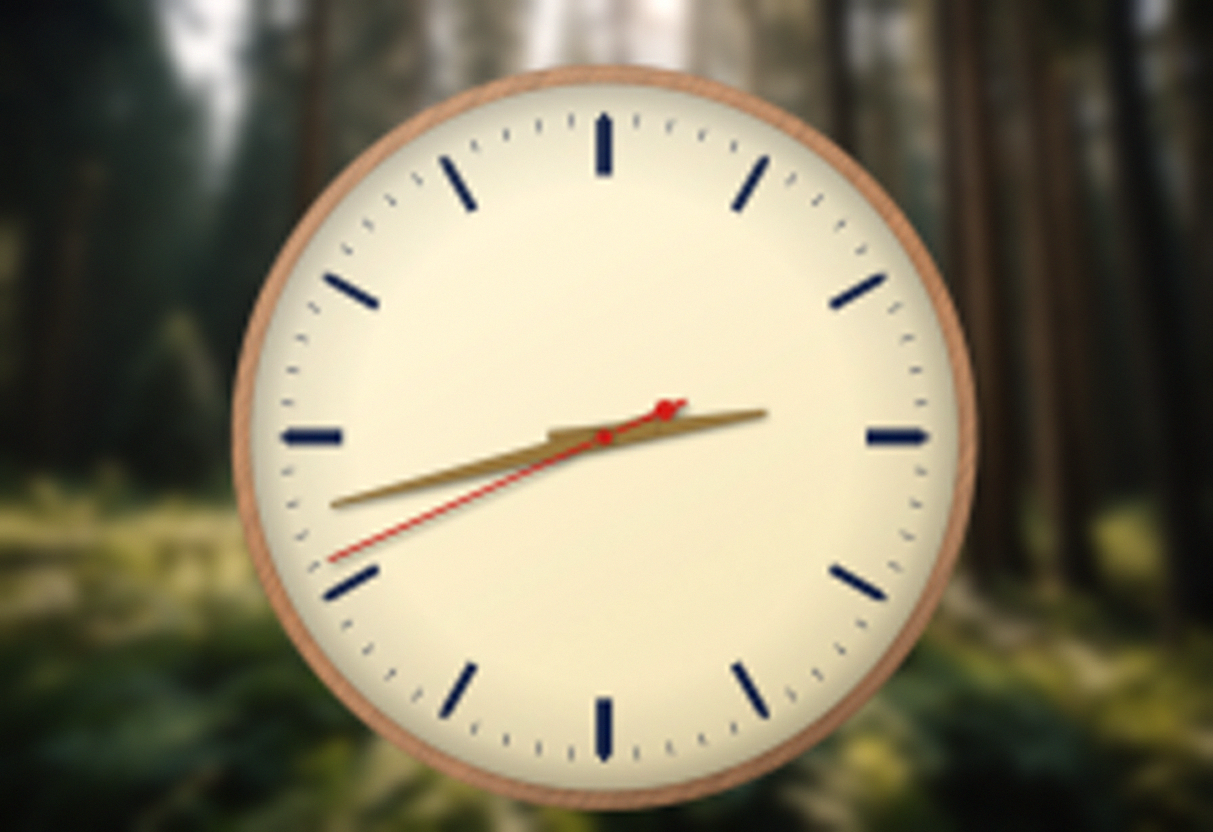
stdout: 2:42:41
